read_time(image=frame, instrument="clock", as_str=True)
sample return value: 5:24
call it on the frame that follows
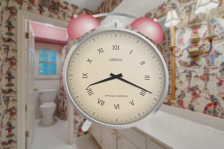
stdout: 8:19
